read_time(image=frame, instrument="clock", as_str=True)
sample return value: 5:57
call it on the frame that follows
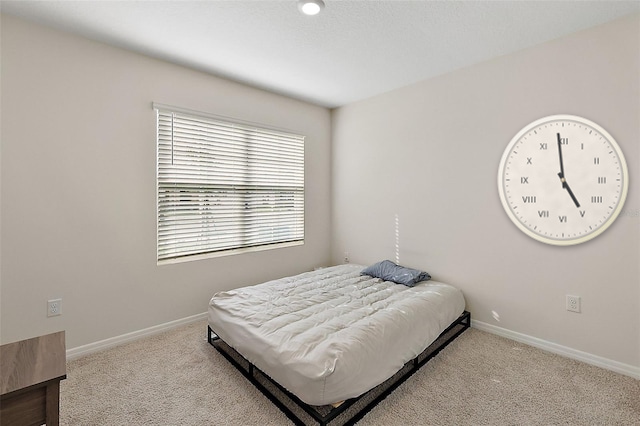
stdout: 4:59
